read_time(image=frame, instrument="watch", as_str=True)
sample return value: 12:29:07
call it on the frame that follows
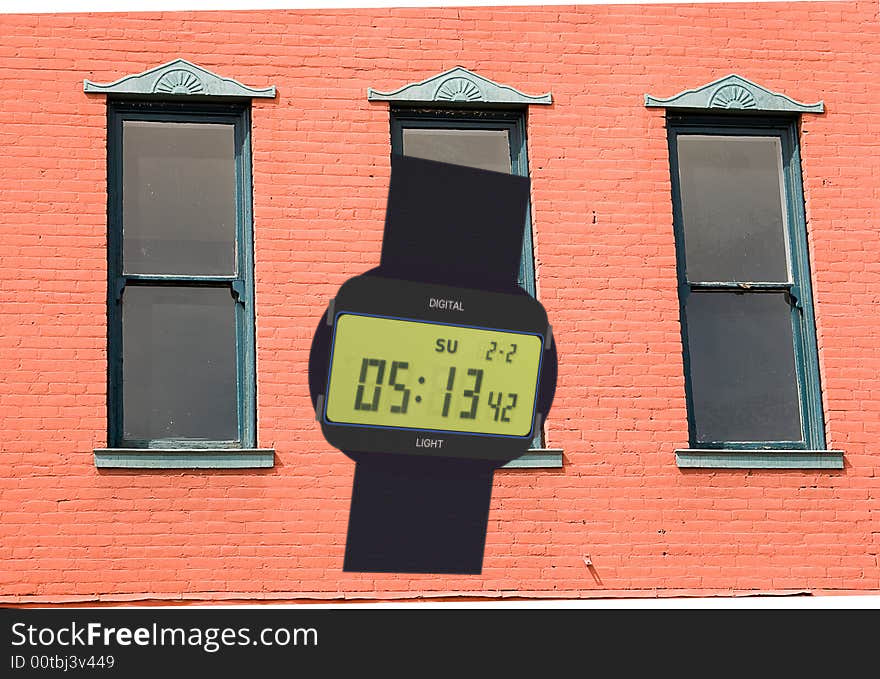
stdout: 5:13:42
